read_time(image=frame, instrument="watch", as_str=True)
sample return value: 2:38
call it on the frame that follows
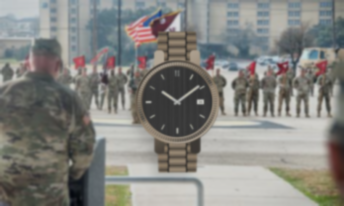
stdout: 10:09
